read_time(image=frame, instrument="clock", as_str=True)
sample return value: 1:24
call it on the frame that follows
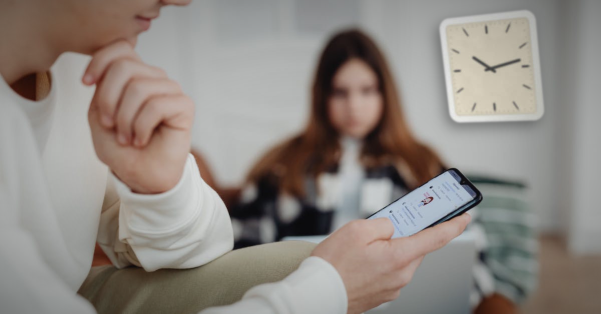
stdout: 10:13
